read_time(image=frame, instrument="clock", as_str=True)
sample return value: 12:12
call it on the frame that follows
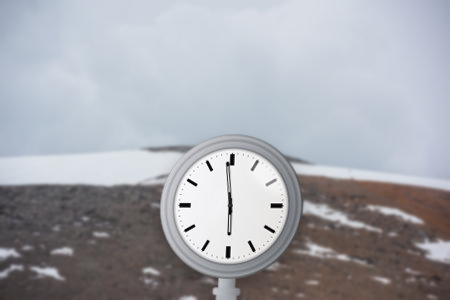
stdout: 5:59
